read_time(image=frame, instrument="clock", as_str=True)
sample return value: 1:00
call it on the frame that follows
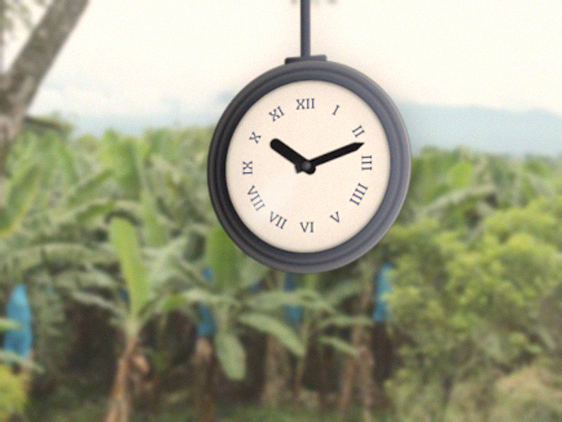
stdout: 10:12
